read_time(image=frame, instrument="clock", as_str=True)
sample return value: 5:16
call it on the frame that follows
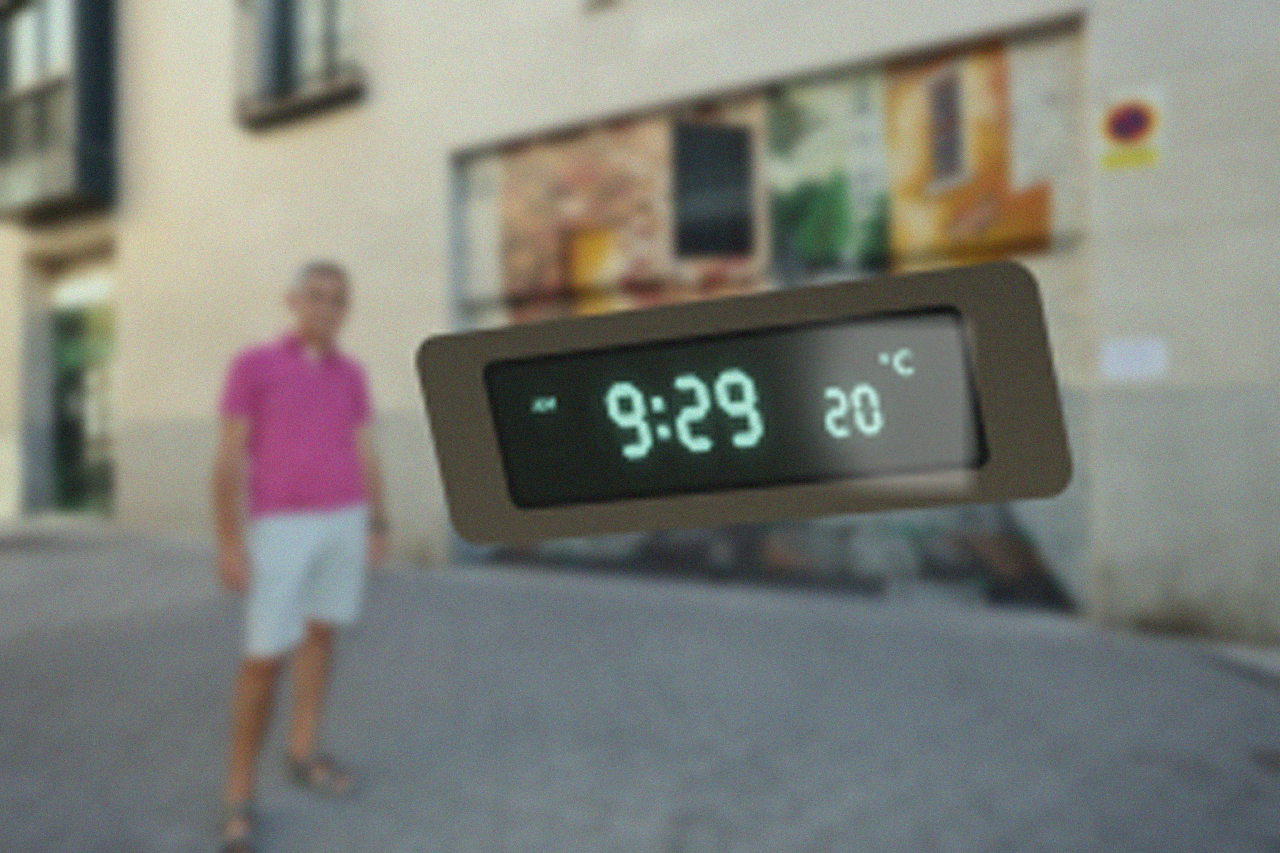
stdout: 9:29
